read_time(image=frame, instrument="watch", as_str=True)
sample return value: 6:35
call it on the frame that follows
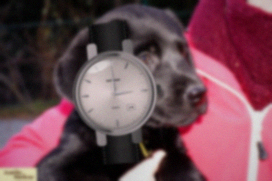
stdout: 3:00
